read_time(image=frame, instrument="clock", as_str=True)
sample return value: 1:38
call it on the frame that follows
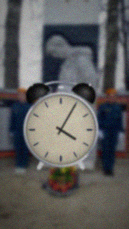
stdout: 4:05
